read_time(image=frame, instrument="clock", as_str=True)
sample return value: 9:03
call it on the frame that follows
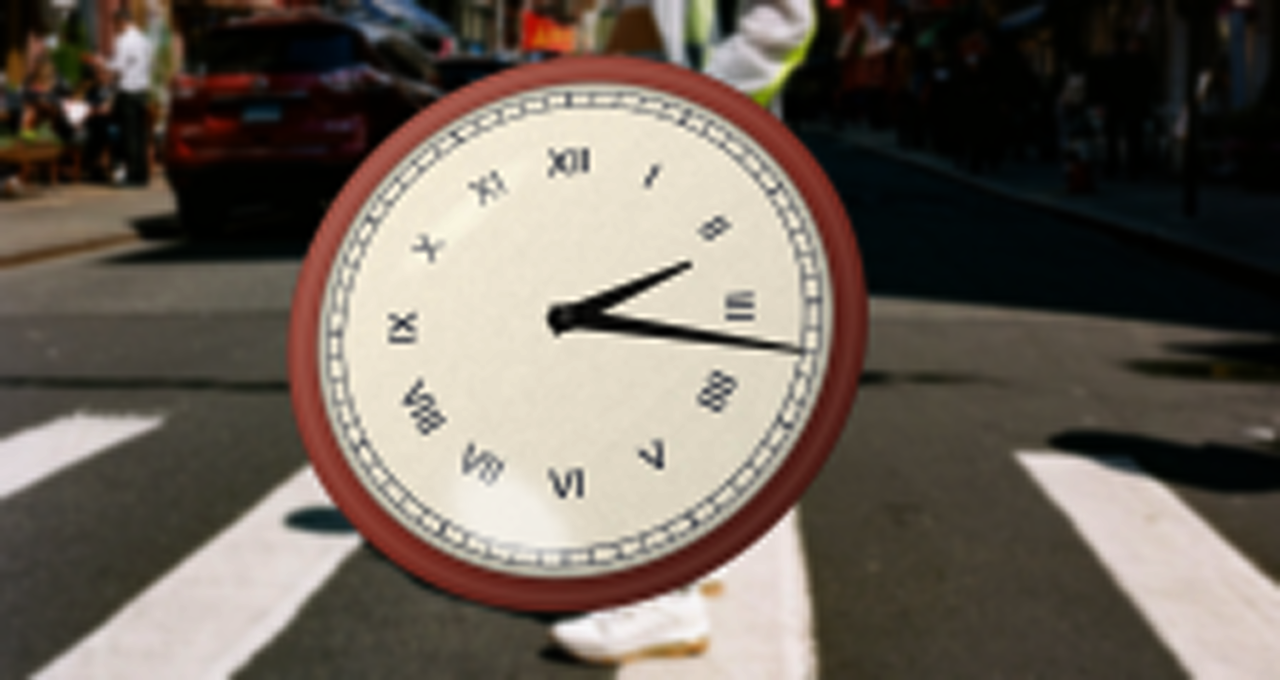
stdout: 2:17
